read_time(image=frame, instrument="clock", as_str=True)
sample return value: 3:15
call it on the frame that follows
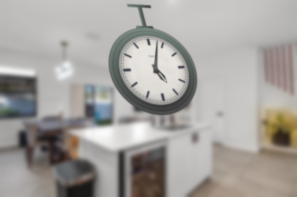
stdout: 5:03
